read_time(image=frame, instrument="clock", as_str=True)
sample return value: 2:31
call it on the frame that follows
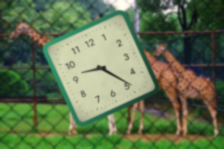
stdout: 9:24
